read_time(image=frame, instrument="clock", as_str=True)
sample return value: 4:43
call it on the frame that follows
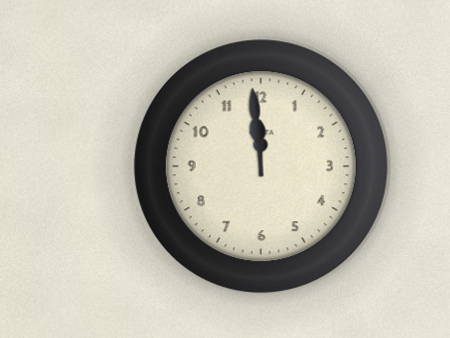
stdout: 11:59
